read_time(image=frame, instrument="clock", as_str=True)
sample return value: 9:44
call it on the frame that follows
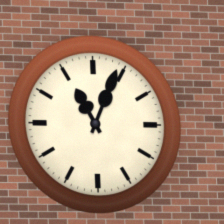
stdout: 11:04
